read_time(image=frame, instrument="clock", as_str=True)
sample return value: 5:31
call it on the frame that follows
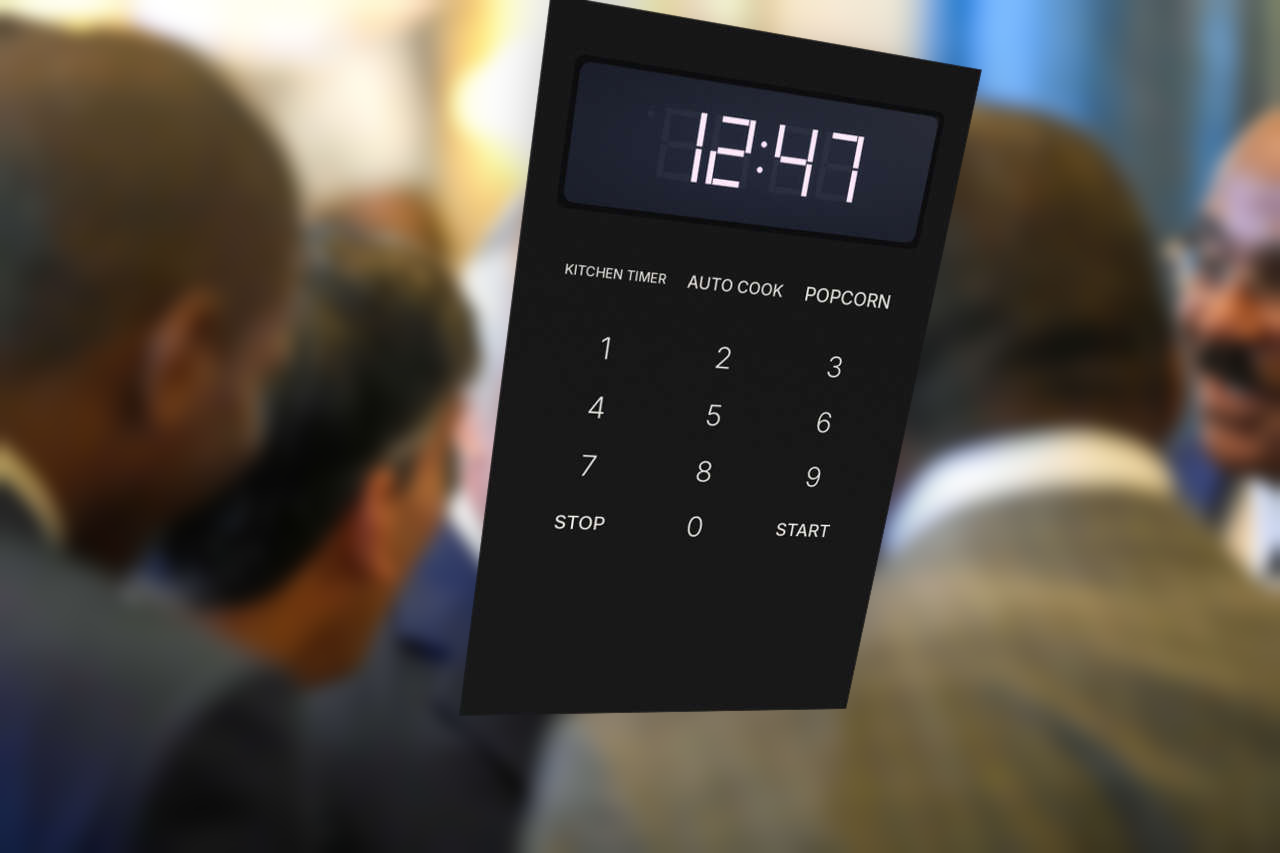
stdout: 12:47
